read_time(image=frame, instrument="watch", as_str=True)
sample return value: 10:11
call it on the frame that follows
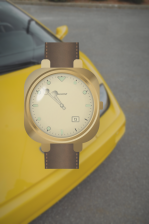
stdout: 10:52
